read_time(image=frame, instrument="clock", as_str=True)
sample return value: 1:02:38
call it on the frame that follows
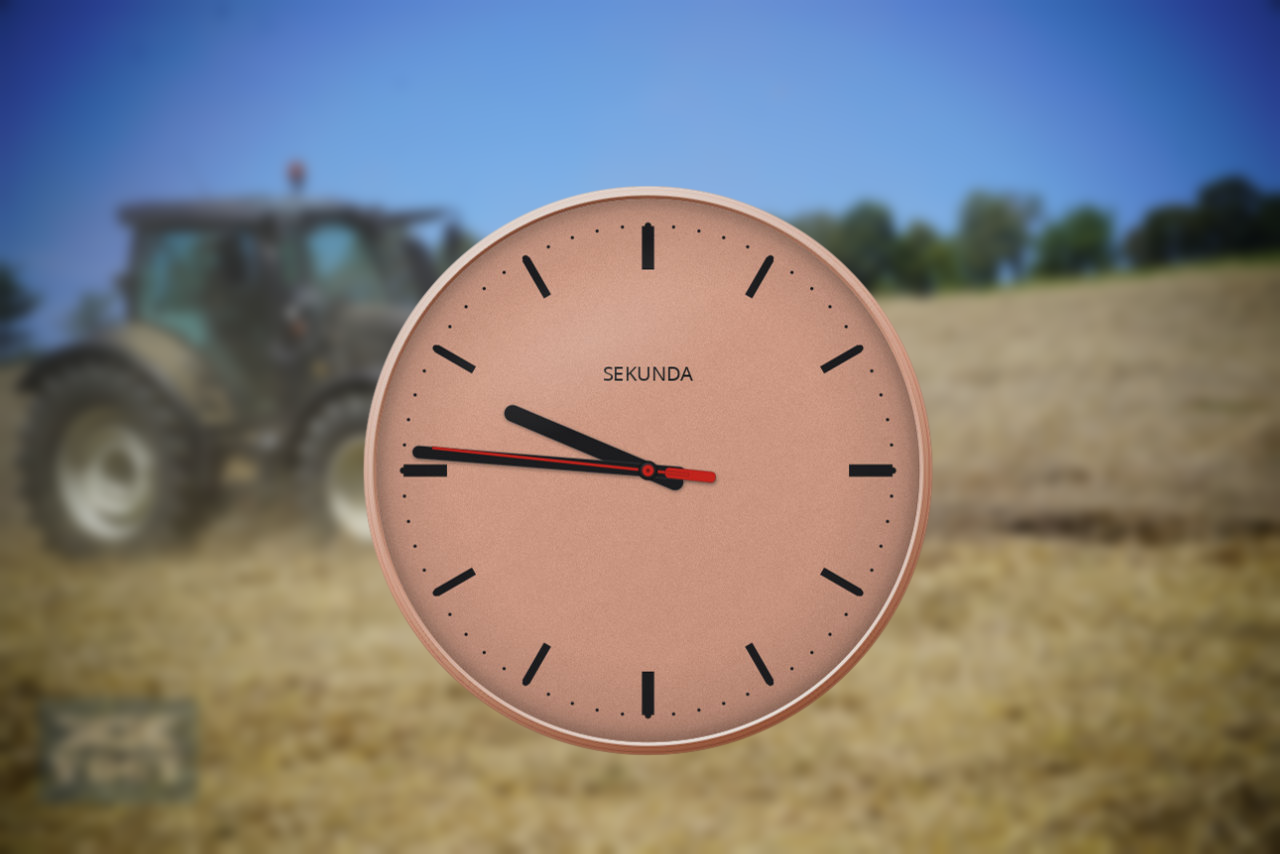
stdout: 9:45:46
